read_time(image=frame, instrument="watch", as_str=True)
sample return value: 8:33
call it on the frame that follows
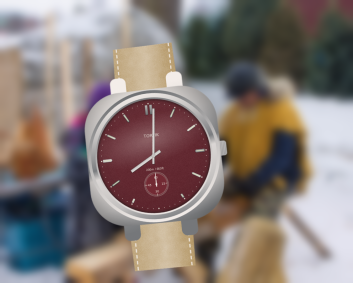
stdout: 8:01
